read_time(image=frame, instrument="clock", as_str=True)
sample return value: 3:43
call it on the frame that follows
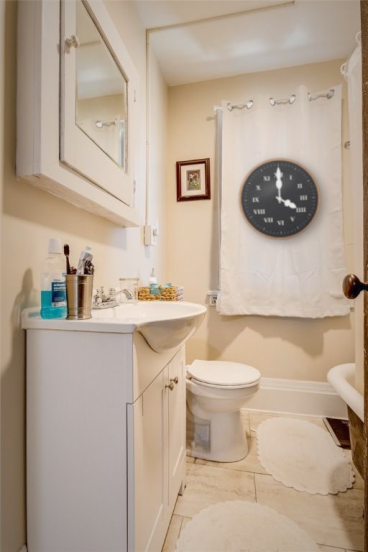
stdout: 4:00
